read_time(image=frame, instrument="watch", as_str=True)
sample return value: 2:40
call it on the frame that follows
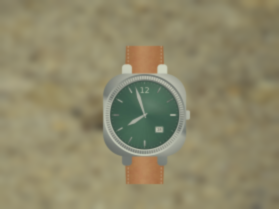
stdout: 7:57
